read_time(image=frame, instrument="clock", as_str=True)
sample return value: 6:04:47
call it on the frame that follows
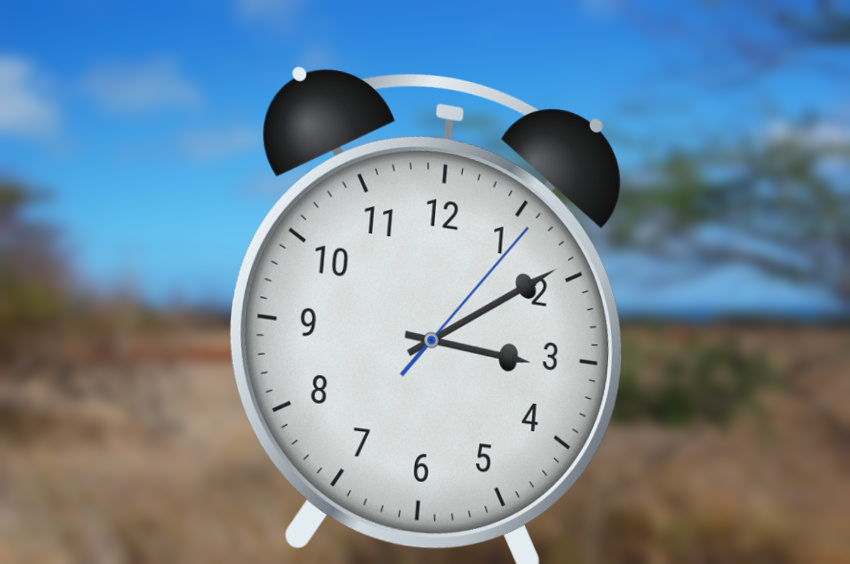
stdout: 3:09:06
